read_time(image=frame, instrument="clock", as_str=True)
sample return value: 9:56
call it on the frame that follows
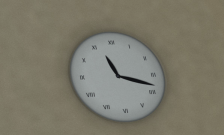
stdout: 11:18
